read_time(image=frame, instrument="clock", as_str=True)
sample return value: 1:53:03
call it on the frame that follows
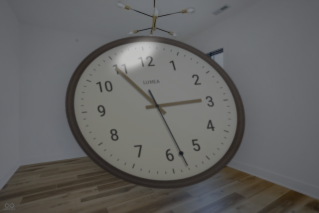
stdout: 2:54:28
